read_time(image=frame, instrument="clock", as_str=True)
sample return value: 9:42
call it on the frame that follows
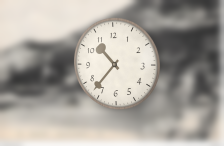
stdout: 10:37
